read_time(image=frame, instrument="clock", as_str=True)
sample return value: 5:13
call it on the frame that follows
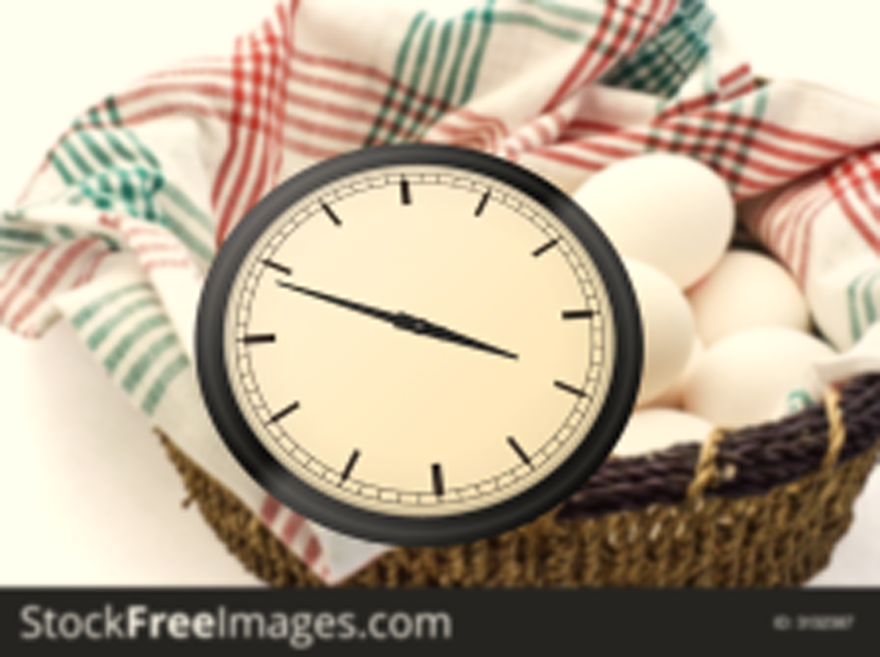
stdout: 3:49
